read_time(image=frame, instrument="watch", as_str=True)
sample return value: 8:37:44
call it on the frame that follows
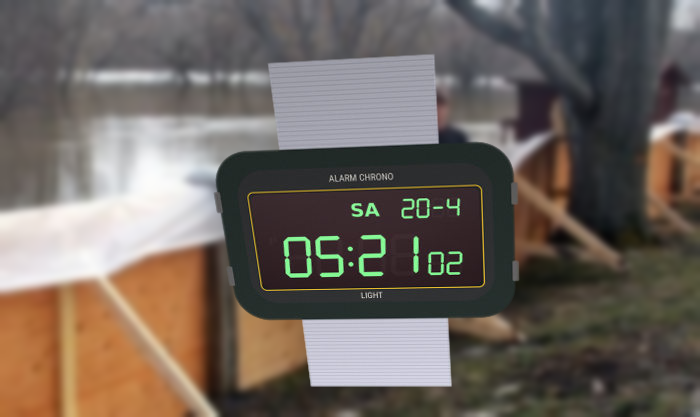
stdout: 5:21:02
